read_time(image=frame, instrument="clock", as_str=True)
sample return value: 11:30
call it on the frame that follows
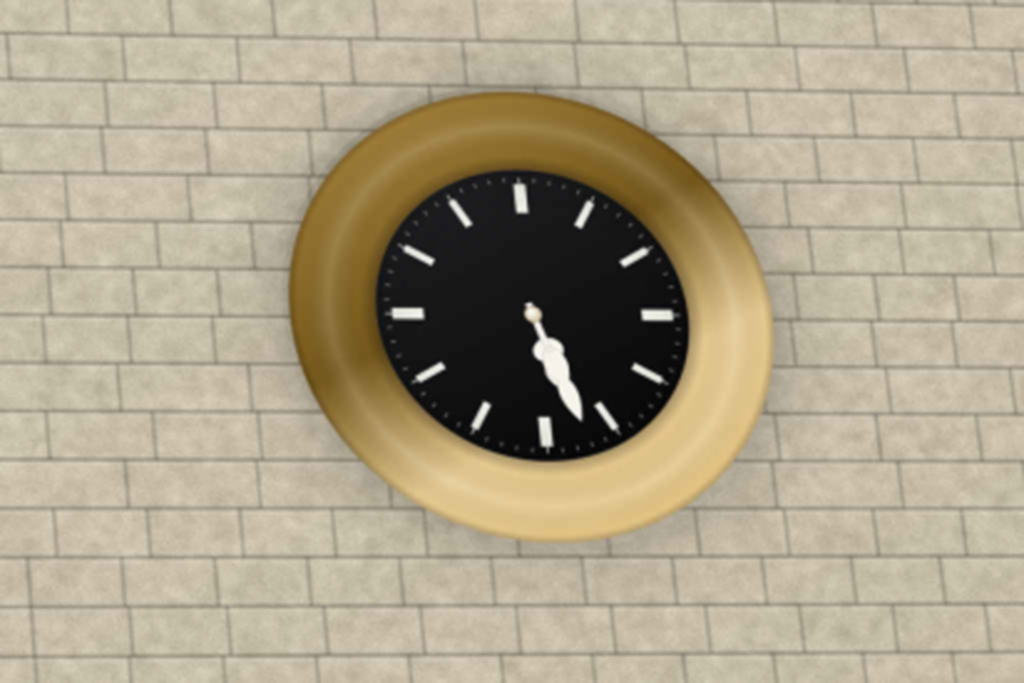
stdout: 5:27
